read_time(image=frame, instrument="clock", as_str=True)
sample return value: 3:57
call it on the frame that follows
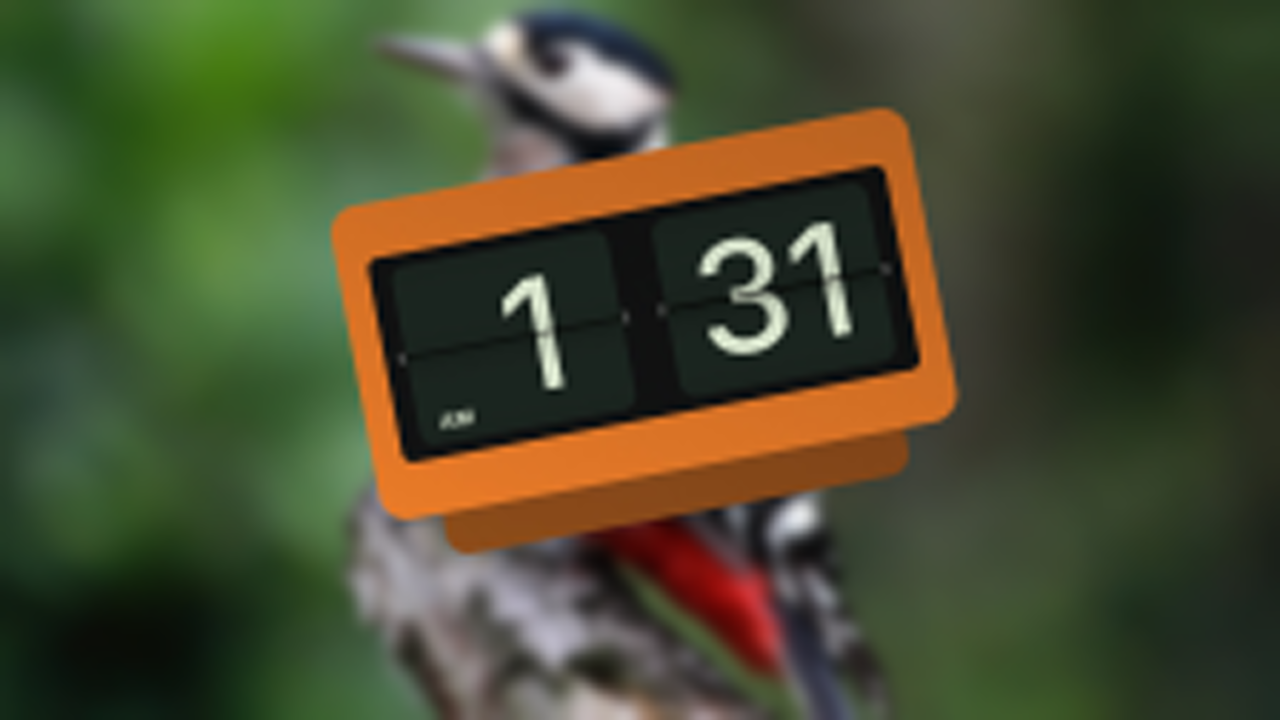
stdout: 1:31
